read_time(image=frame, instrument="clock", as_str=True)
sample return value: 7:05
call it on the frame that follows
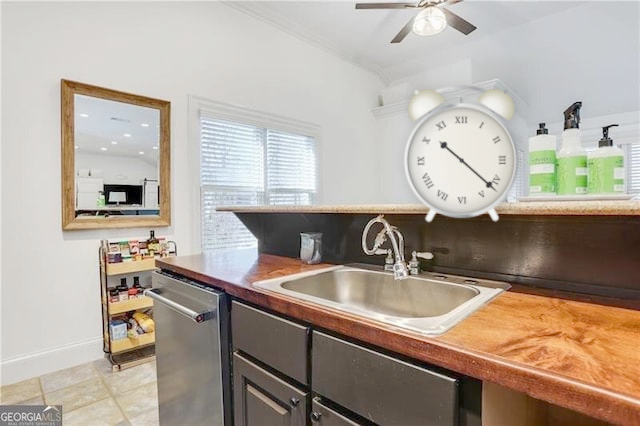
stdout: 10:22
